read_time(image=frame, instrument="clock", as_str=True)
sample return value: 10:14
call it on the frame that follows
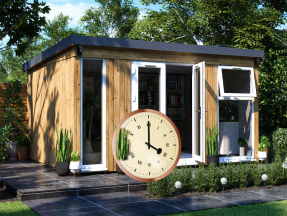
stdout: 4:00
